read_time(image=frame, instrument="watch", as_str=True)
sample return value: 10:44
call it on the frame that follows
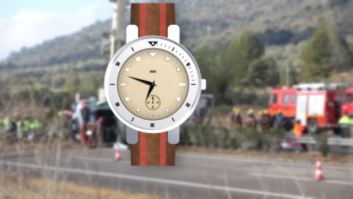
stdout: 6:48
